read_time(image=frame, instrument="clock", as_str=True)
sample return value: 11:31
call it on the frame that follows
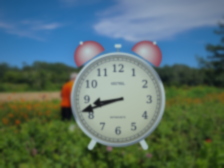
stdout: 8:42
